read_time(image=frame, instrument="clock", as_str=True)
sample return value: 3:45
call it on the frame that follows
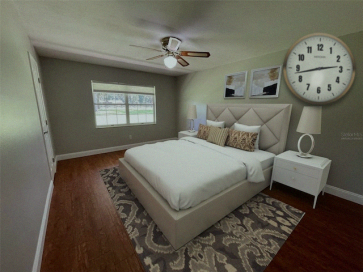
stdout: 2:43
